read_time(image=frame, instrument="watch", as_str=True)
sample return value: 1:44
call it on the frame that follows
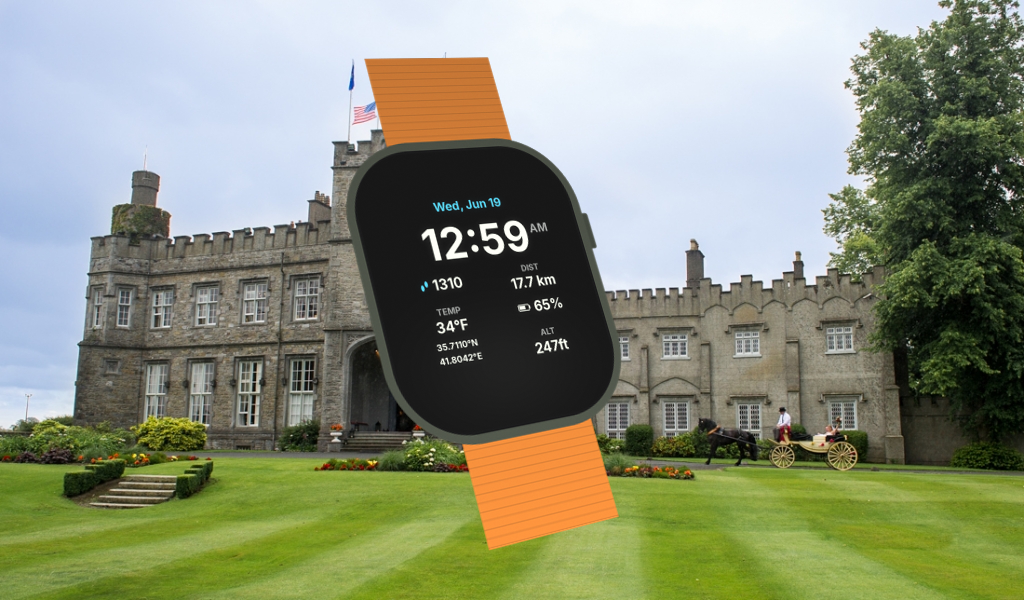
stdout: 12:59
